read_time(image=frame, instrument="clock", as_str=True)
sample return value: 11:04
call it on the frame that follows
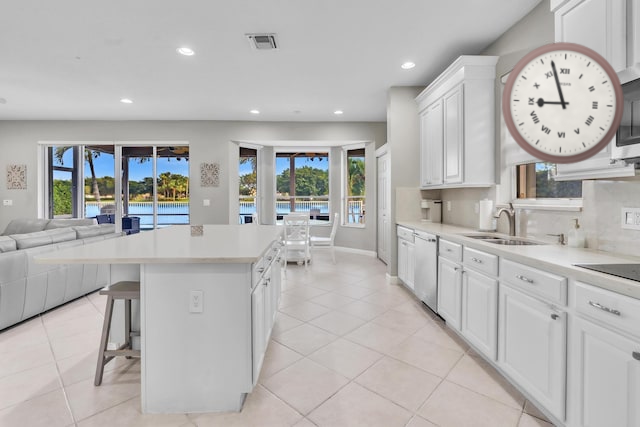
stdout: 8:57
